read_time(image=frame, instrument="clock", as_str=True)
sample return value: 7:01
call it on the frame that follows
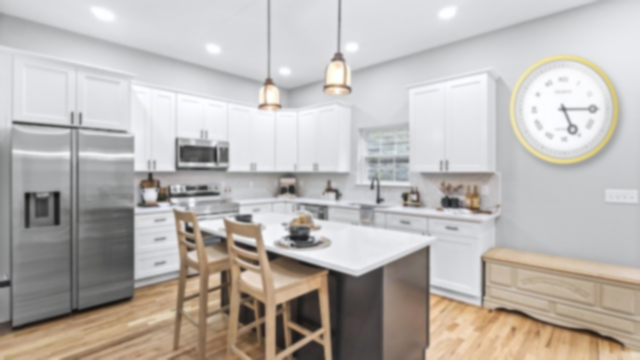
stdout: 5:15
